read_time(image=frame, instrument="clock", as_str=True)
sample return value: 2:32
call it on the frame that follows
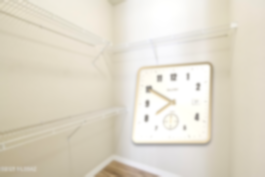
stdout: 7:50
